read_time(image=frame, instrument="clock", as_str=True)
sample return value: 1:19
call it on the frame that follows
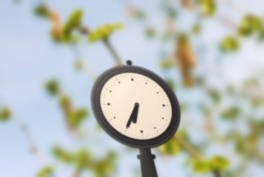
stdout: 6:35
